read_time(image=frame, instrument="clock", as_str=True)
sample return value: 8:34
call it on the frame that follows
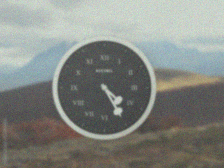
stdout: 4:25
